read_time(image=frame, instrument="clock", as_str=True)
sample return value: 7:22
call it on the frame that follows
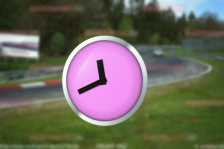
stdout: 11:41
